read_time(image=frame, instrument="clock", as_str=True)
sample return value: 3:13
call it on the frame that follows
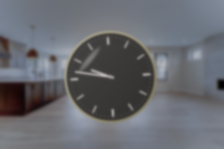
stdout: 9:47
